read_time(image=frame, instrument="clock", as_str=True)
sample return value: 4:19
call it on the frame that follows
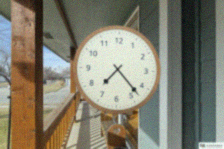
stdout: 7:23
